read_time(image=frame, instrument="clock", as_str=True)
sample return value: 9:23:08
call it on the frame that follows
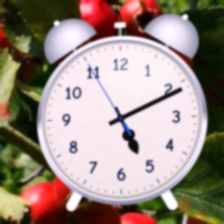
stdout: 5:10:55
